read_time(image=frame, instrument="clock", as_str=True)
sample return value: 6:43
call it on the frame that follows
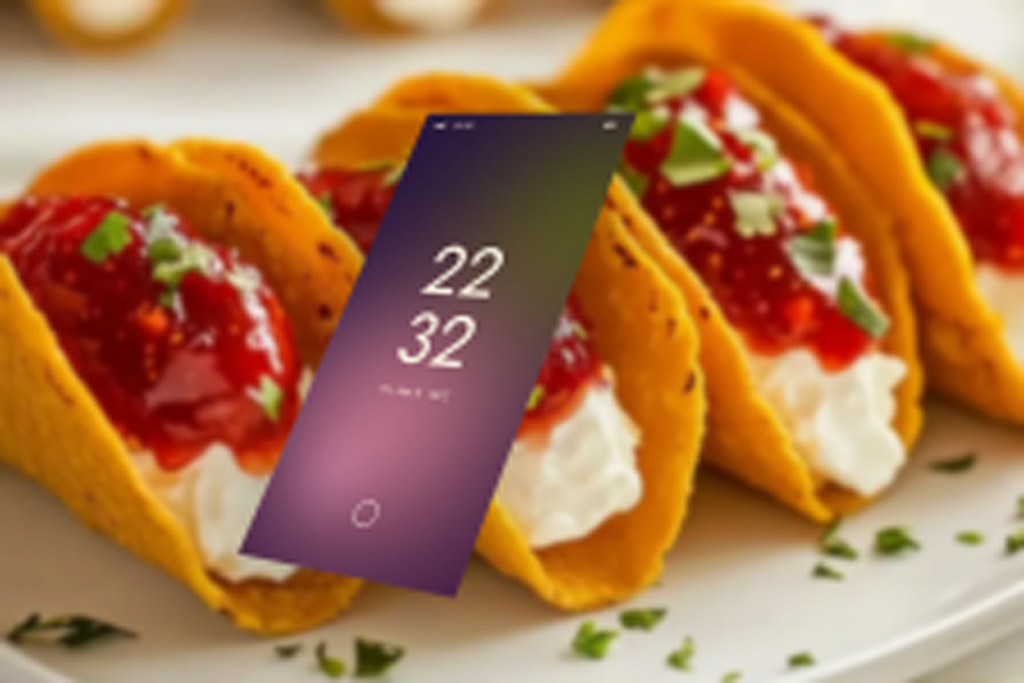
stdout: 22:32
